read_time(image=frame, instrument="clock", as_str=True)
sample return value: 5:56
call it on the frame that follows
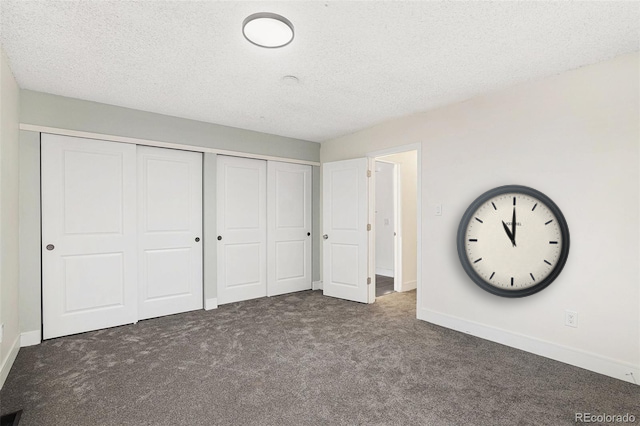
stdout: 11:00
